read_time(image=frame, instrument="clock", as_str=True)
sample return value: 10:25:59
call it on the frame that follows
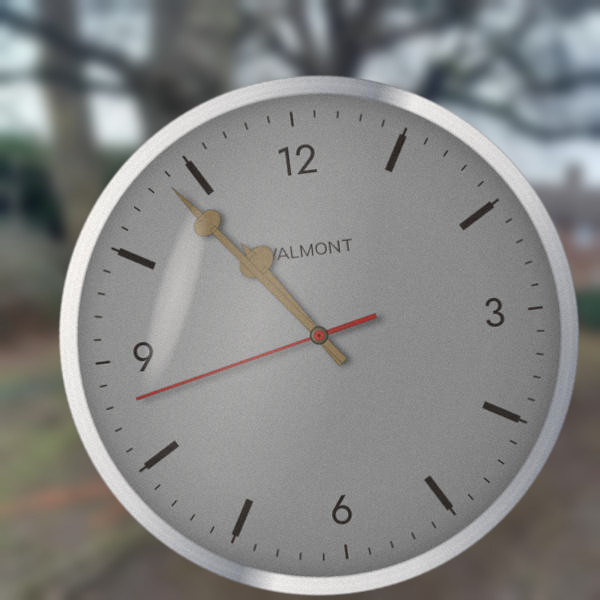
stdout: 10:53:43
